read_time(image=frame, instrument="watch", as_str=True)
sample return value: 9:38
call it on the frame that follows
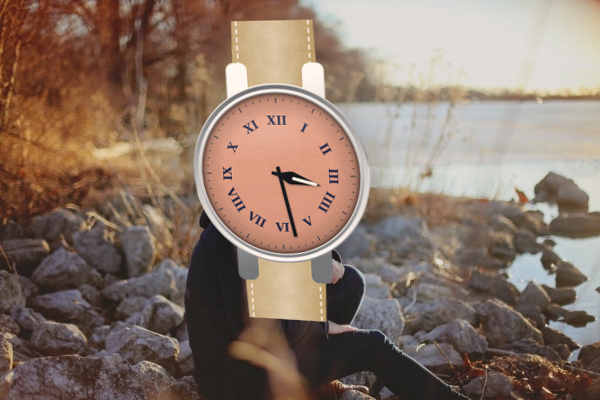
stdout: 3:28
